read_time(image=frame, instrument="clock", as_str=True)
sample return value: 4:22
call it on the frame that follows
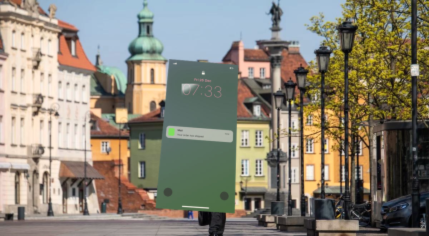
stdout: 7:33
